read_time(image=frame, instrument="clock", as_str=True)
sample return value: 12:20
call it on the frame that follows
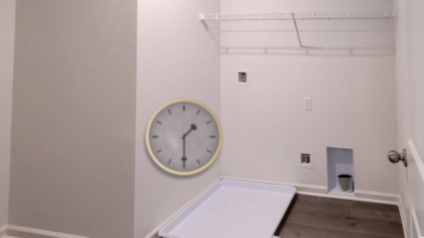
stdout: 1:30
